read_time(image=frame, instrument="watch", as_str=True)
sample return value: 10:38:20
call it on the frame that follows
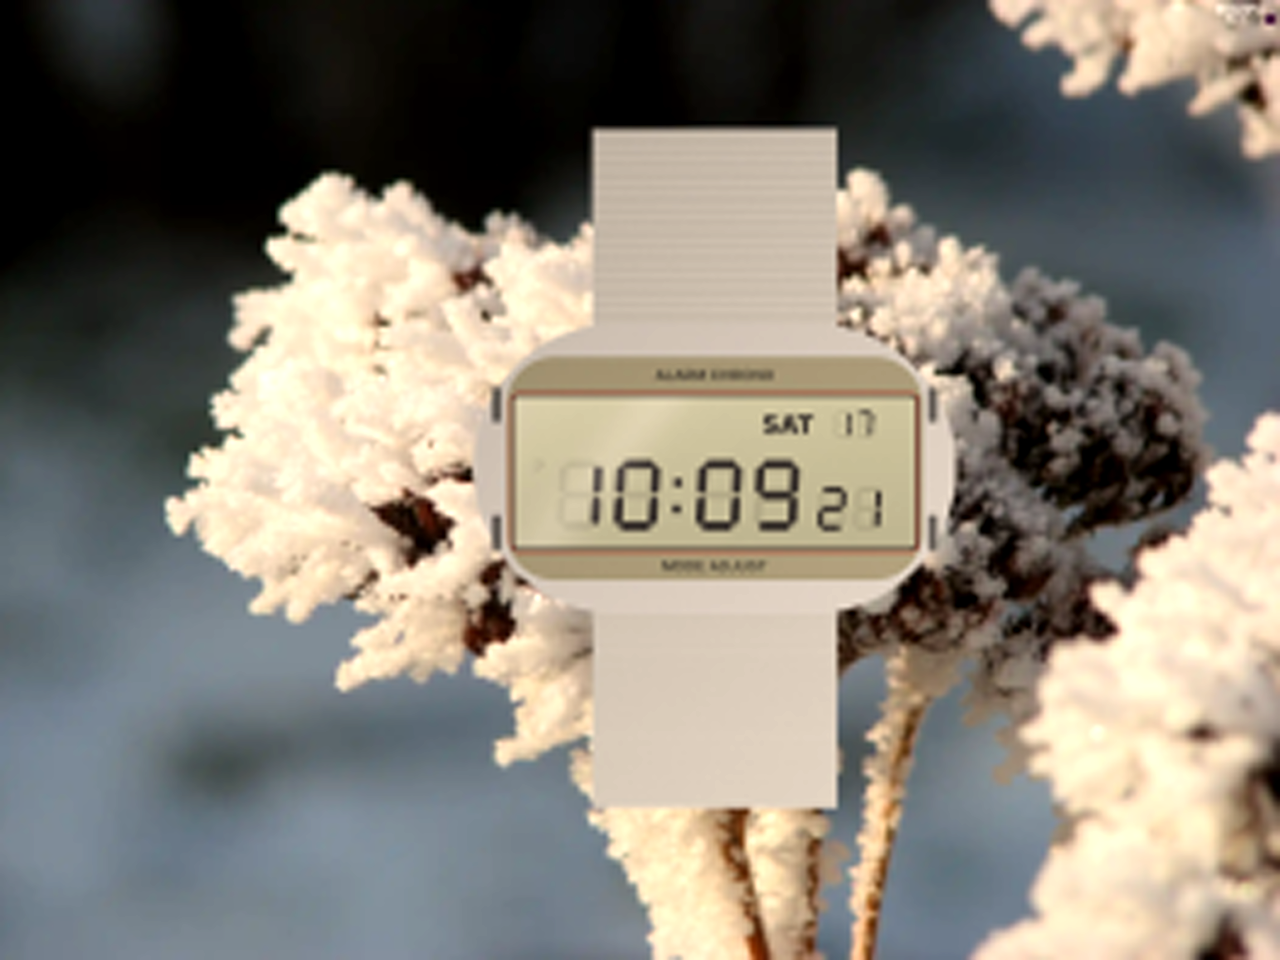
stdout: 10:09:21
